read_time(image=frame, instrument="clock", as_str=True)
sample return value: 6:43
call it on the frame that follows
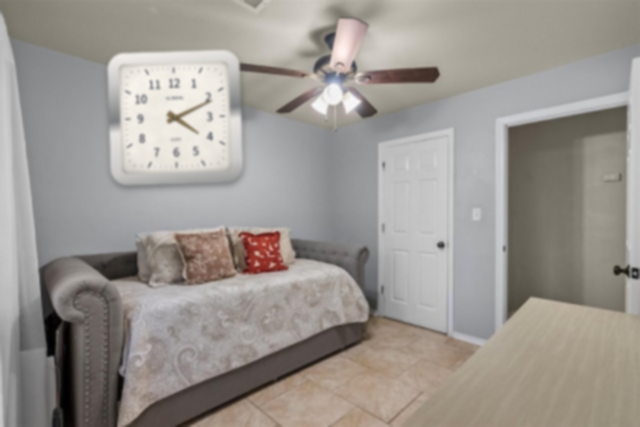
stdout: 4:11
